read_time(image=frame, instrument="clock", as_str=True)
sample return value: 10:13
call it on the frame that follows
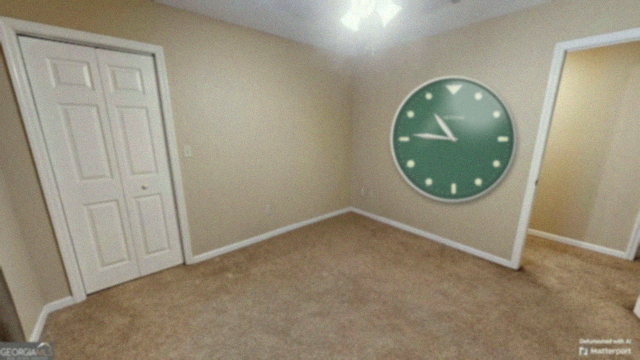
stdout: 10:46
